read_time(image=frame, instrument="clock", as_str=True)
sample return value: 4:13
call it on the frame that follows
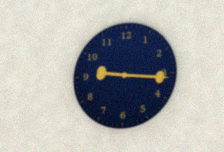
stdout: 9:16
